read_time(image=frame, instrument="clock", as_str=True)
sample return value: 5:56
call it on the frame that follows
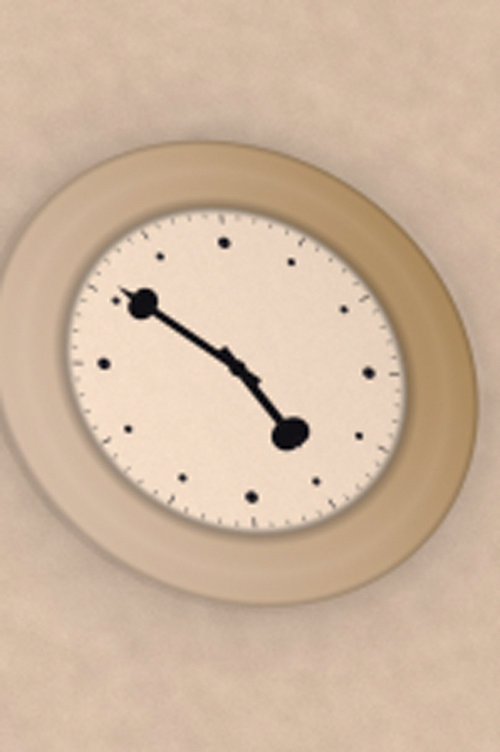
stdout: 4:51
